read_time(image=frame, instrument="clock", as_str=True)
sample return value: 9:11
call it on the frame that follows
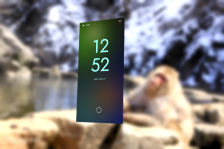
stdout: 12:52
